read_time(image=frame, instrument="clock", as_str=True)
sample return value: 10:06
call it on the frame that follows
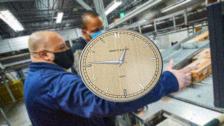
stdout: 12:46
